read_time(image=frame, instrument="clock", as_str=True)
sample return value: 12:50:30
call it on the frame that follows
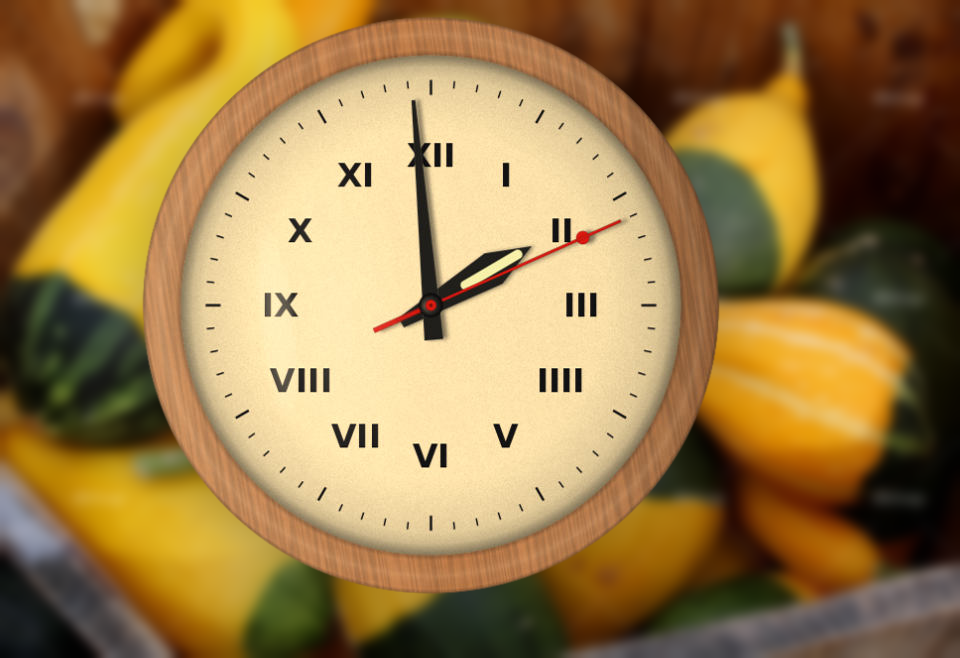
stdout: 1:59:11
